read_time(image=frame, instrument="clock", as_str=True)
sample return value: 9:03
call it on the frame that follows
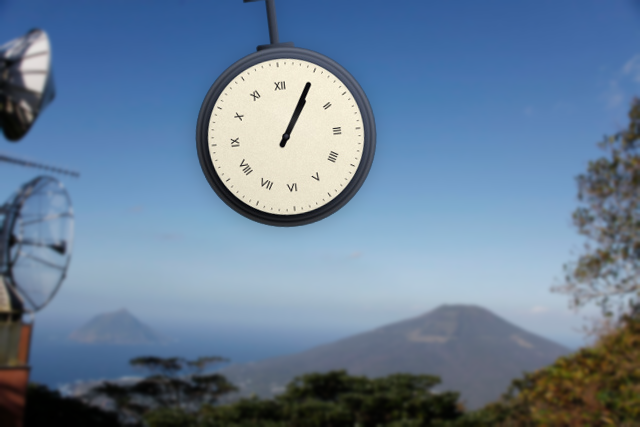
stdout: 1:05
